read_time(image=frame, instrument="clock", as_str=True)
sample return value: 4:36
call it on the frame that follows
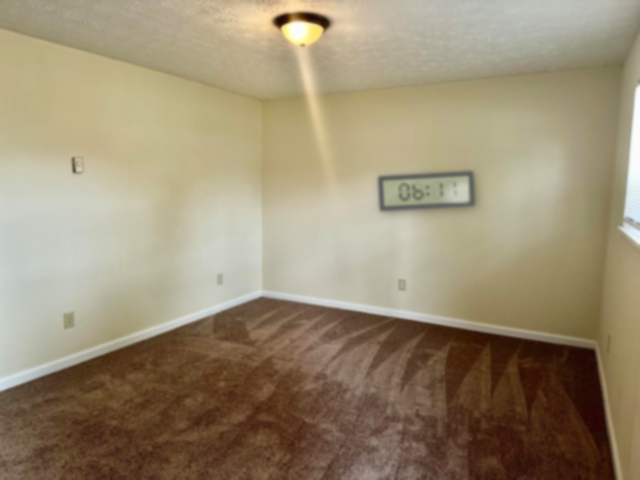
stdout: 6:11
